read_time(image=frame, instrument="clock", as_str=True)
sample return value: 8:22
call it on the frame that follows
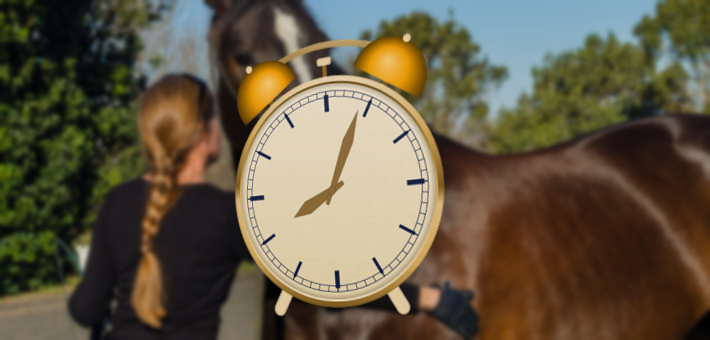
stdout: 8:04
